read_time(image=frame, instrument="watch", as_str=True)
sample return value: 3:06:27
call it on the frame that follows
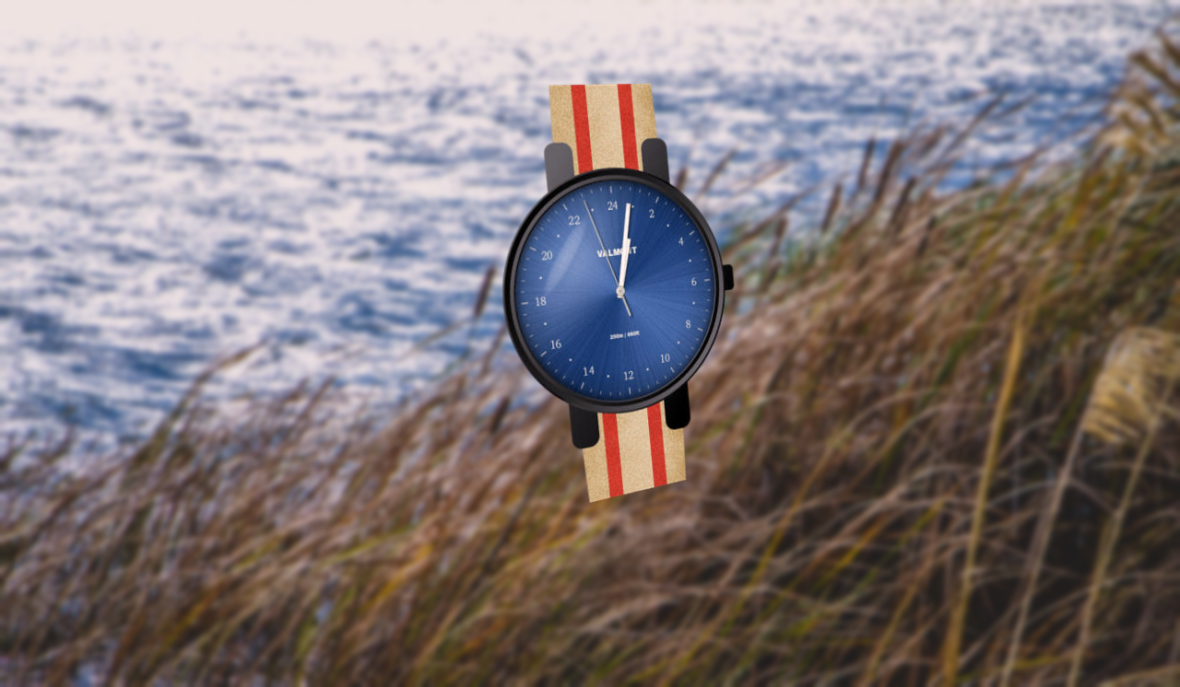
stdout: 1:01:57
